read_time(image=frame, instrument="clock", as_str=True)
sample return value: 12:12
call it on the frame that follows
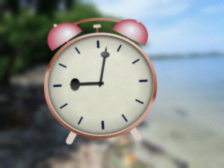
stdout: 9:02
